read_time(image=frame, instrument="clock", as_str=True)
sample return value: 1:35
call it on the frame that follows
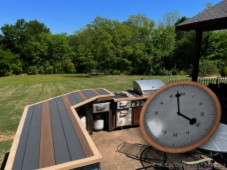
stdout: 3:58
